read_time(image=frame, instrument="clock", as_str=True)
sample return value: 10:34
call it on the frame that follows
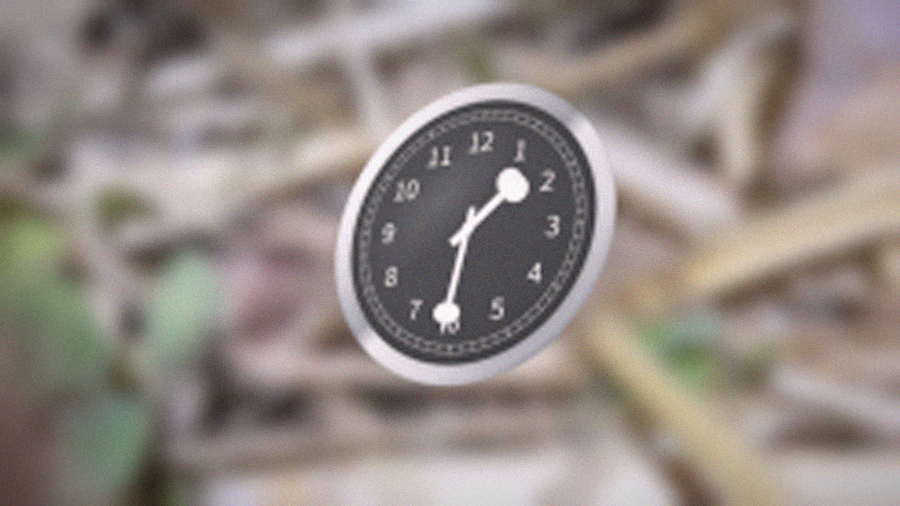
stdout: 1:31
